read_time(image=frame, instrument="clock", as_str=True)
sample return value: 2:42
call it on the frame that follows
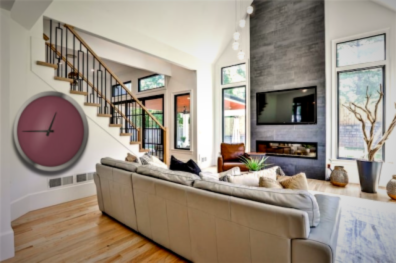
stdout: 12:45
